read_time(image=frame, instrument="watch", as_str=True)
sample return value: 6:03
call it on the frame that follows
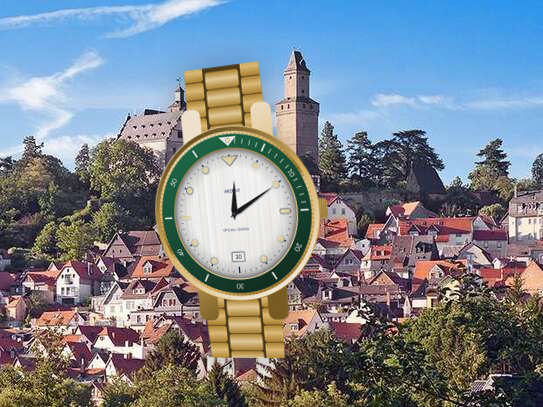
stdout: 12:10
